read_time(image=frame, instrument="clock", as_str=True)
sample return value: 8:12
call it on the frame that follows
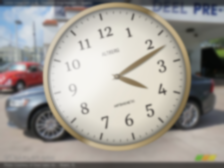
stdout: 4:12
